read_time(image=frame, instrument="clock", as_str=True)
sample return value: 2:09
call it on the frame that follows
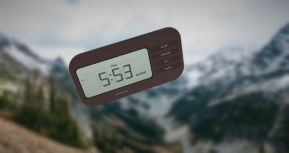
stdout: 5:53
